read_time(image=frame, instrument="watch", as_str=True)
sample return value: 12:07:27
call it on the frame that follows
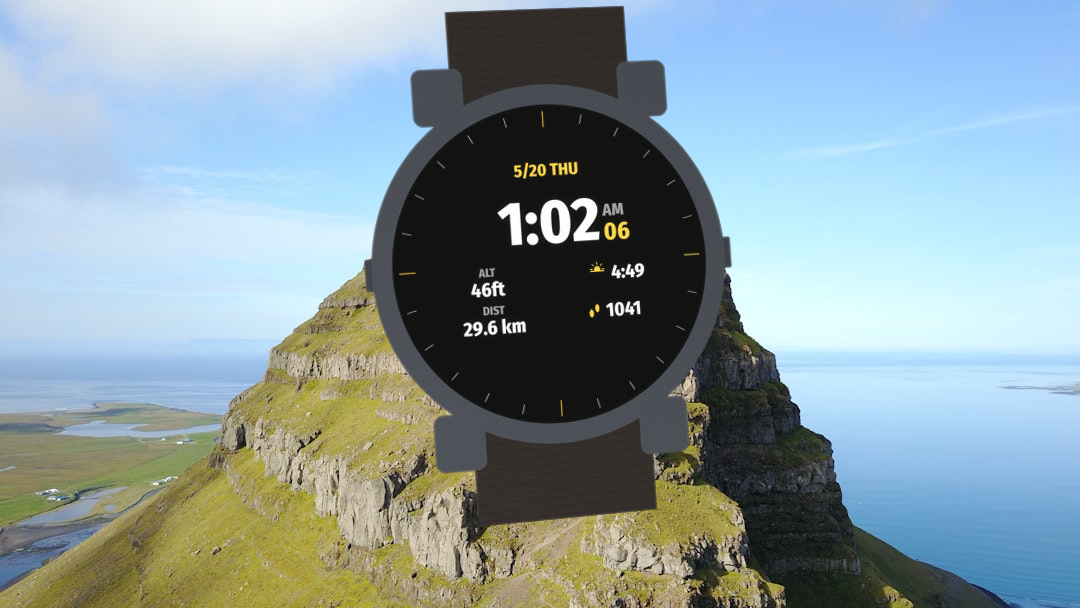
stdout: 1:02:06
